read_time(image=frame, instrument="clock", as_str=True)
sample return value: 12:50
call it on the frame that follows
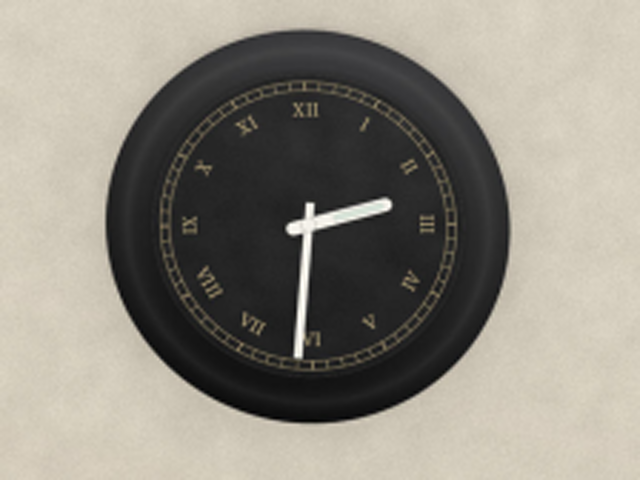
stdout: 2:31
